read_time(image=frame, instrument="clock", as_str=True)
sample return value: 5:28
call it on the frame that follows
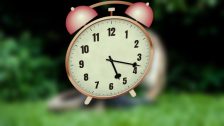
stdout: 5:18
